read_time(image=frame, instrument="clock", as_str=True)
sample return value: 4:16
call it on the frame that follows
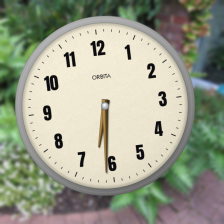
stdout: 6:31
